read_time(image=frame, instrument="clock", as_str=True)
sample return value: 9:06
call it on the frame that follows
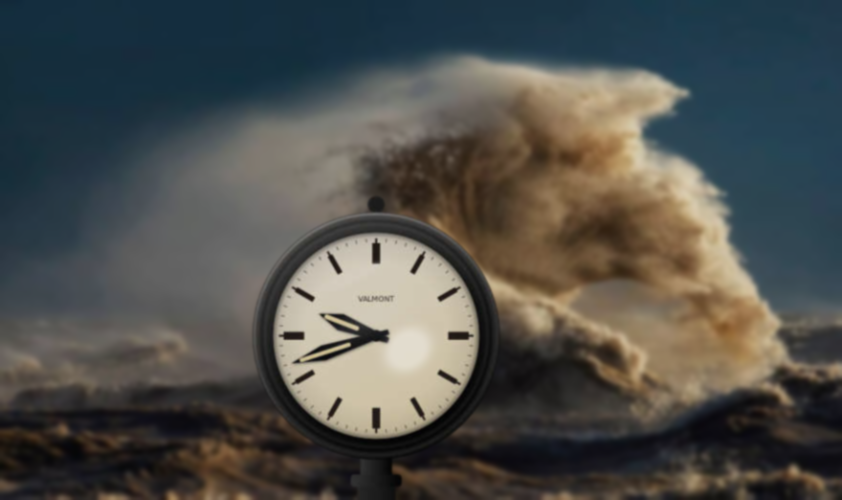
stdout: 9:42
